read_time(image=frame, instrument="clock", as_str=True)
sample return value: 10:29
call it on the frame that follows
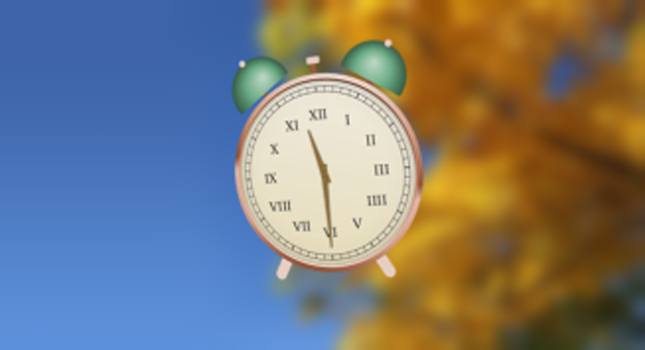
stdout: 11:30
